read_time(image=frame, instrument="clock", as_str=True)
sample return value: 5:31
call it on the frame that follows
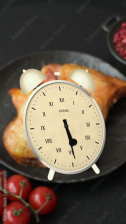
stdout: 5:29
